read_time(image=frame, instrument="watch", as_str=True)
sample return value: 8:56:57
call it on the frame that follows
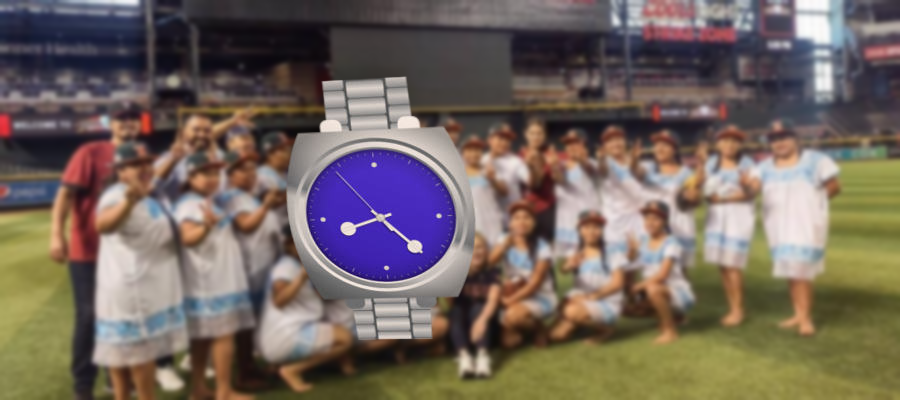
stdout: 8:22:54
